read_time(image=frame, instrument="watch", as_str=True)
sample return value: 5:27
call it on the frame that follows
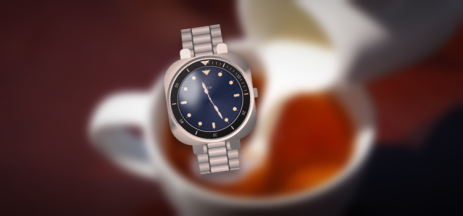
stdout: 11:26
